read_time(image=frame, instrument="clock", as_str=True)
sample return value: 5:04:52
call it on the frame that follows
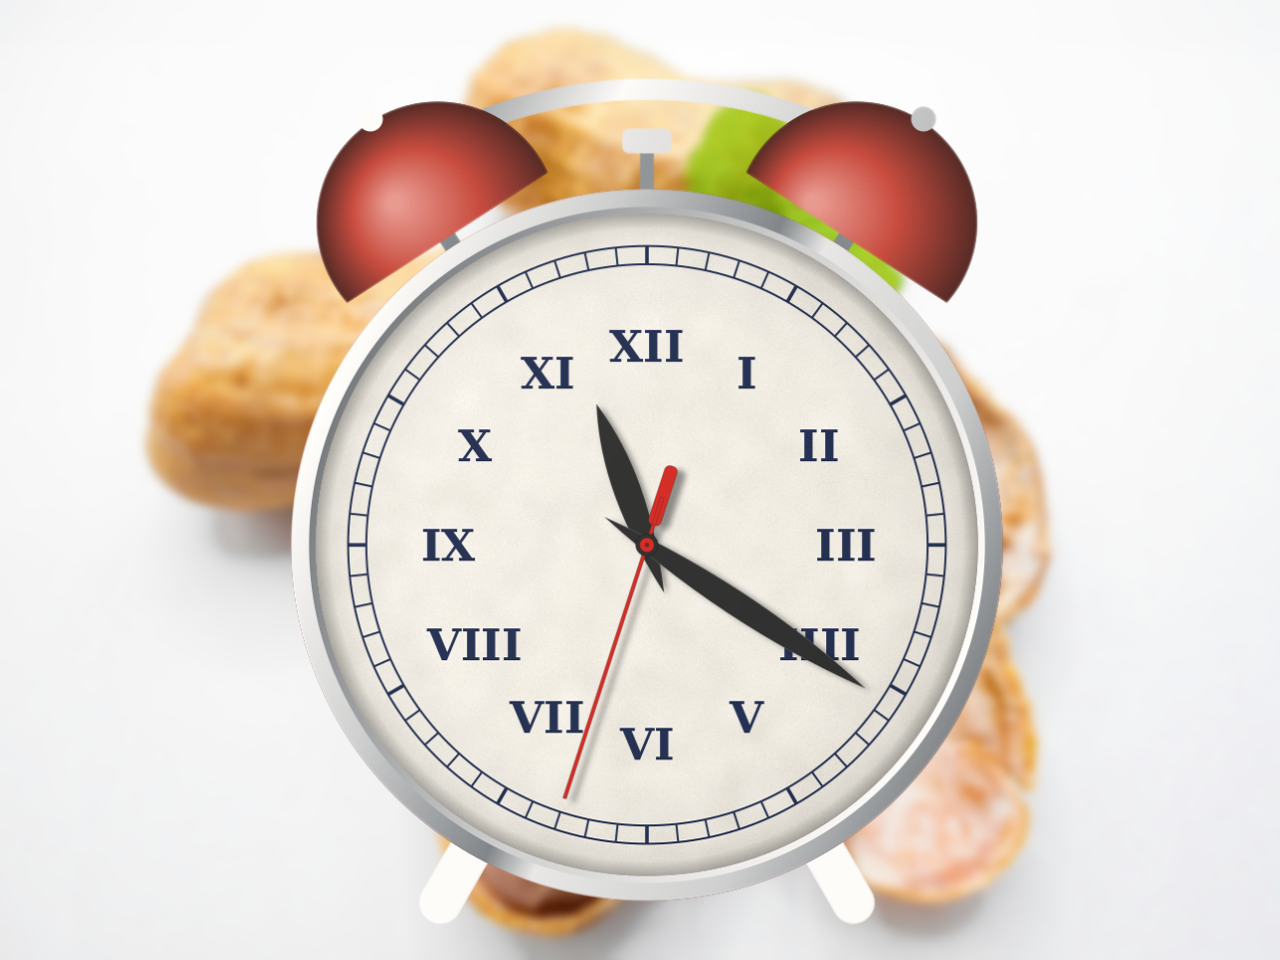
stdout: 11:20:33
